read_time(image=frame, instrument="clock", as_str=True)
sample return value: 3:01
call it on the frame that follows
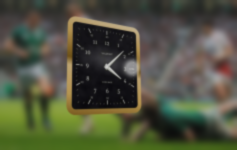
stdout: 4:08
